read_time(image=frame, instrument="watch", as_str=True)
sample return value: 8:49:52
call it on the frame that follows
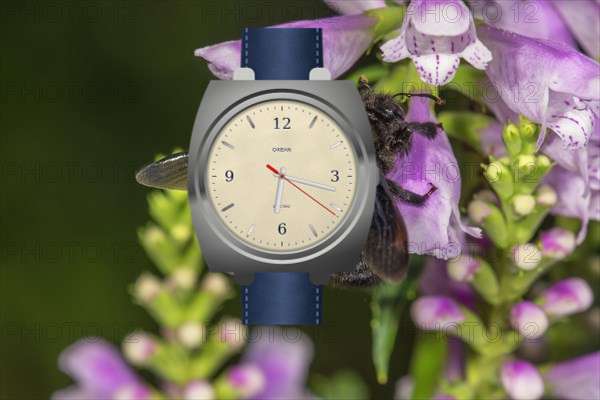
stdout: 6:17:21
